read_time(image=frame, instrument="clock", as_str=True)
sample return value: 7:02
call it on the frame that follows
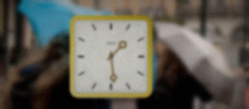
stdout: 1:29
